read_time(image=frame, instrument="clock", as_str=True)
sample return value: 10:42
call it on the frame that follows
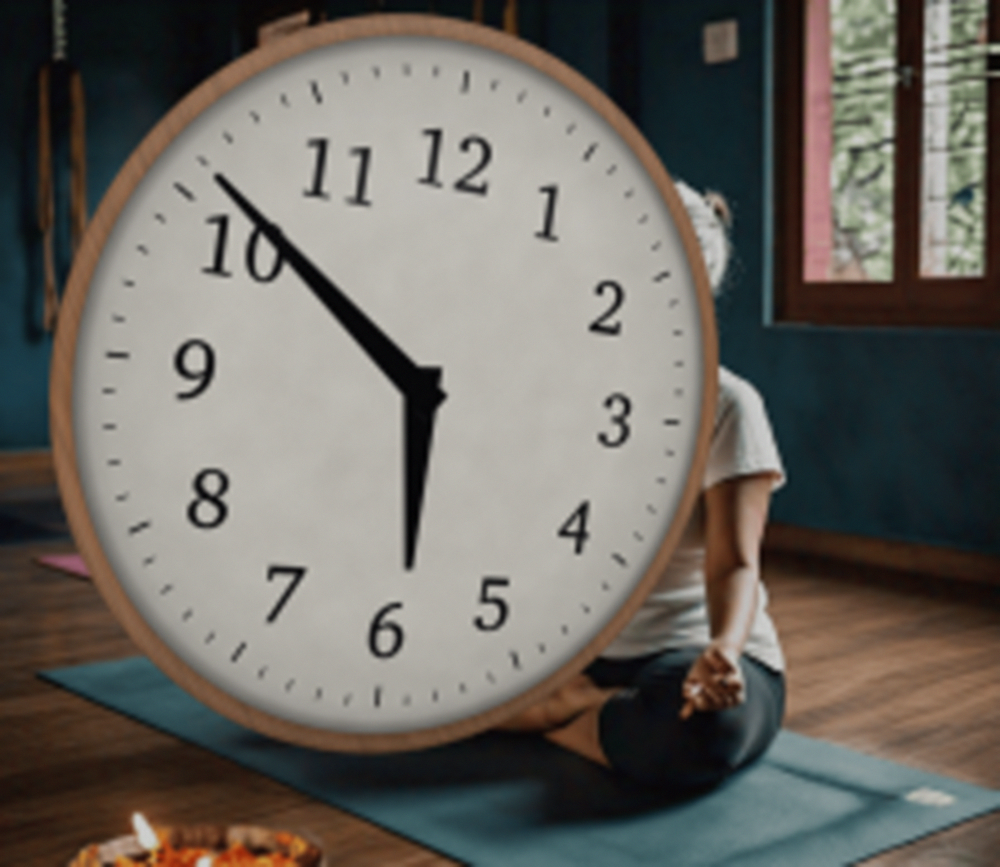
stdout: 5:51
